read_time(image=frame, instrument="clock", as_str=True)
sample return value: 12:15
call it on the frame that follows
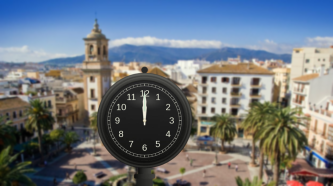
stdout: 12:00
